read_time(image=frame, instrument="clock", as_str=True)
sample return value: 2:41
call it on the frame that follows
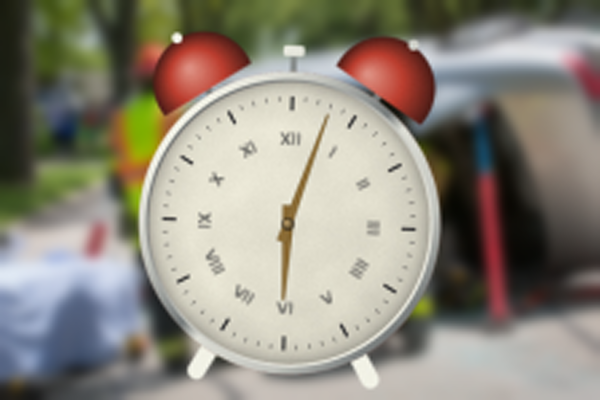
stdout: 6:03
